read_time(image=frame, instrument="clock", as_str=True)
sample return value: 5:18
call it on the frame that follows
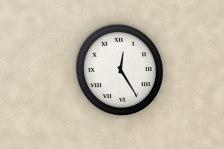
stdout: 12:25
